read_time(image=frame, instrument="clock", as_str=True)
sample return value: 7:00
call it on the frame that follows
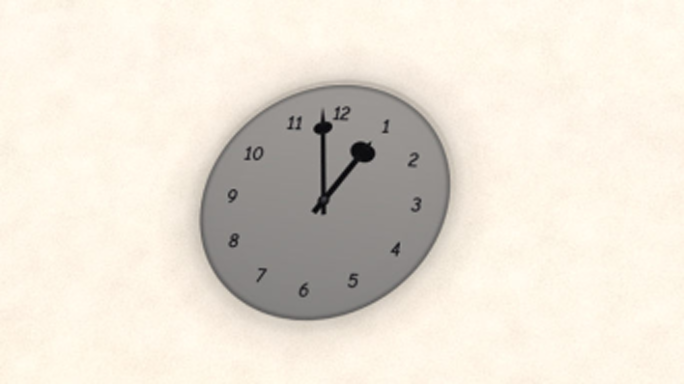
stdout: 12:58
